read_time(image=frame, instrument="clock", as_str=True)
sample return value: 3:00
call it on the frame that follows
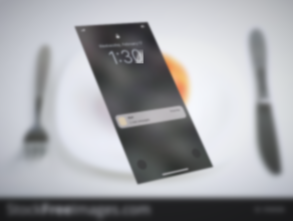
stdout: 1:30
